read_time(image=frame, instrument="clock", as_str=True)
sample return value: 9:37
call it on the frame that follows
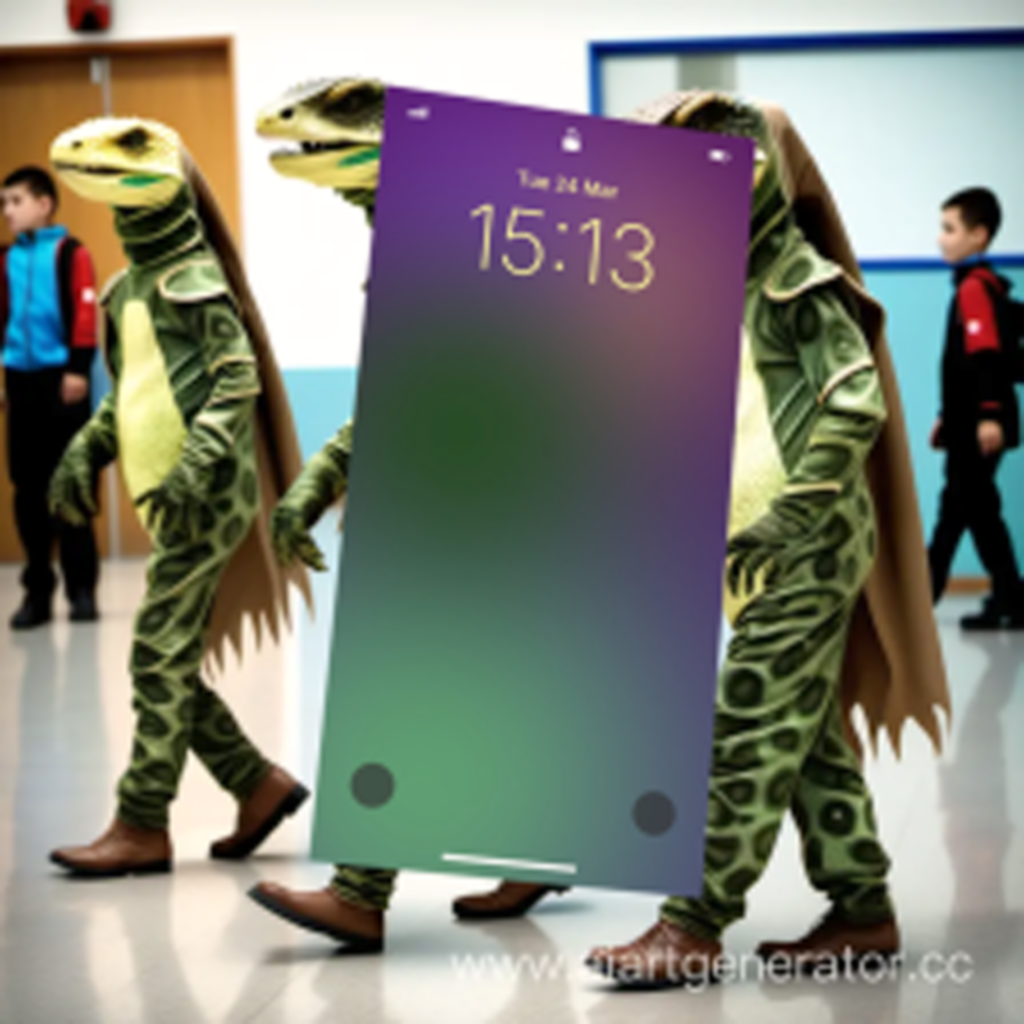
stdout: 15:13
